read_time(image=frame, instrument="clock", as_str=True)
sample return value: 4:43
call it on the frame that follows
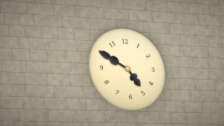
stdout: 4:50
